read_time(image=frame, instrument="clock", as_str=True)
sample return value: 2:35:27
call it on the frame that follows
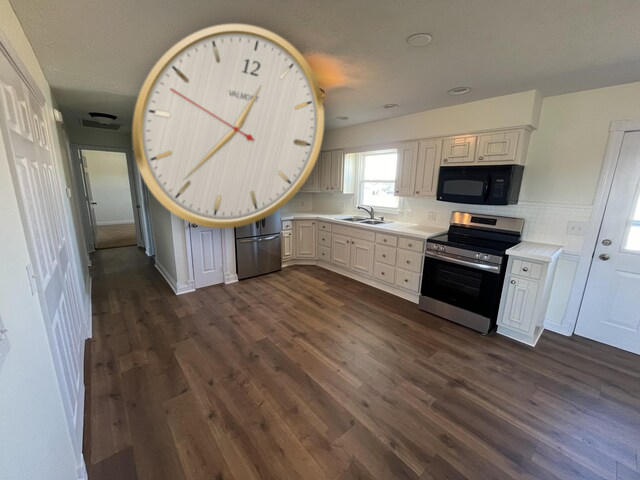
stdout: 12:35:48
